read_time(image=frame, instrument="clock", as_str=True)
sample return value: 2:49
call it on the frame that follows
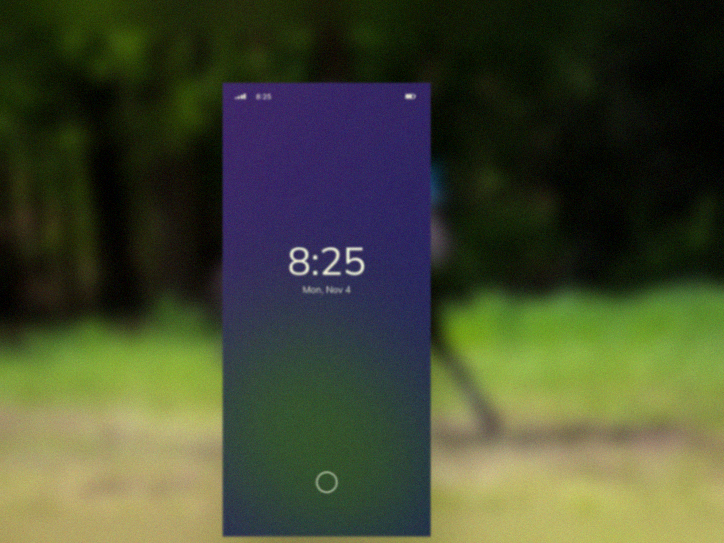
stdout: 8:25
